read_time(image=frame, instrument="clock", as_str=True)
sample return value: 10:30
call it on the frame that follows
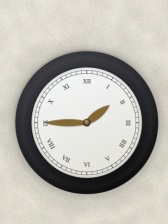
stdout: 1:45
